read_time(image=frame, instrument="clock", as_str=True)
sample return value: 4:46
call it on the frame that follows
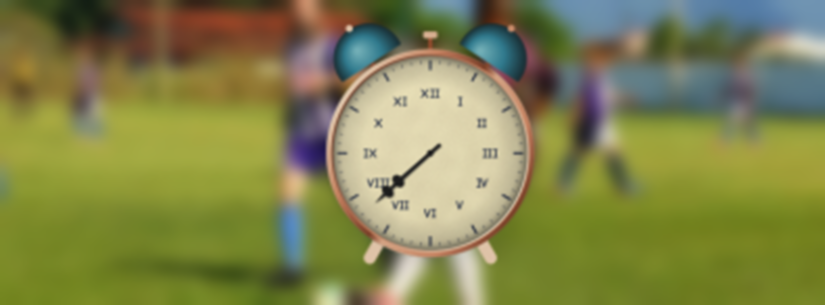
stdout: 7:38
